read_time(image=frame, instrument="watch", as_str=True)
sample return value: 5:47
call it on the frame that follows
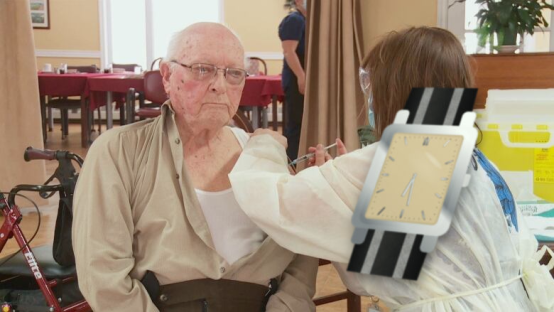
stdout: 6:29
